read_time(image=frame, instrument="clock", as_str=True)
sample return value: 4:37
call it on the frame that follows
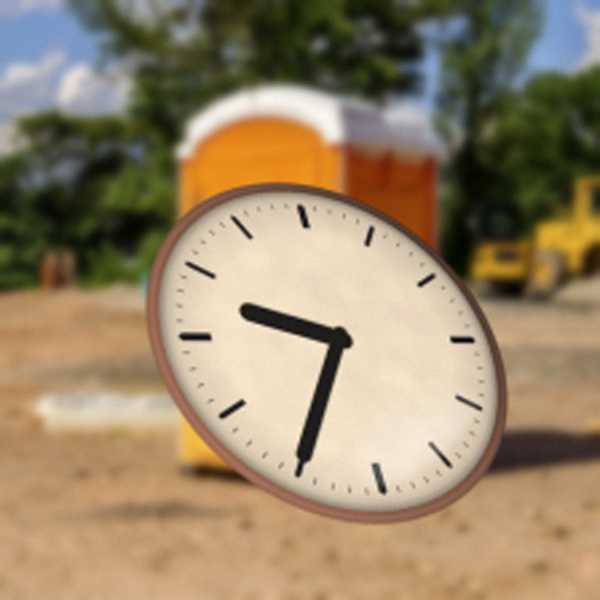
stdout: 9:35
